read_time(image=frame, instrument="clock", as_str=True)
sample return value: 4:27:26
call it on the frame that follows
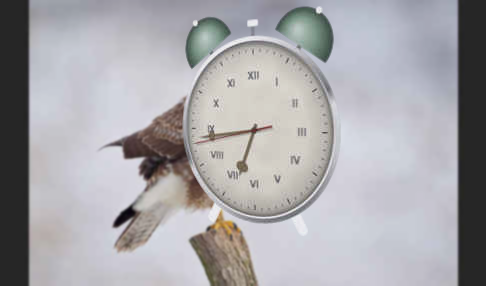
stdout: 6:43:43
